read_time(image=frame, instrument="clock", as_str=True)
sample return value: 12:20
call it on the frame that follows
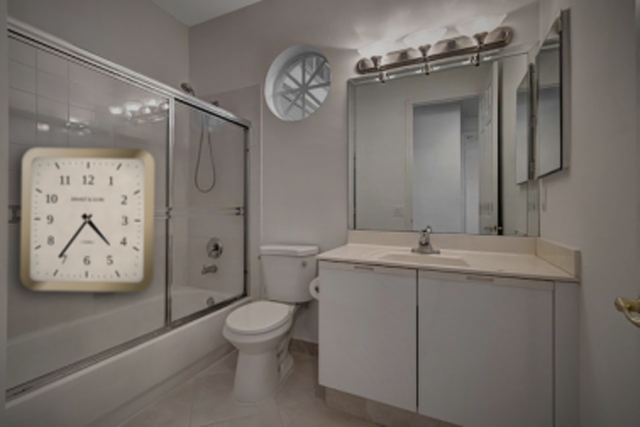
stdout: 4:36
